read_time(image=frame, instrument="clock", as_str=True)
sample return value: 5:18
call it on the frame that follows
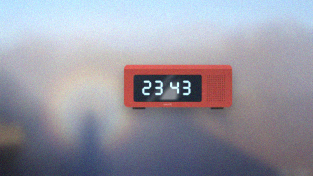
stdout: 23:43
